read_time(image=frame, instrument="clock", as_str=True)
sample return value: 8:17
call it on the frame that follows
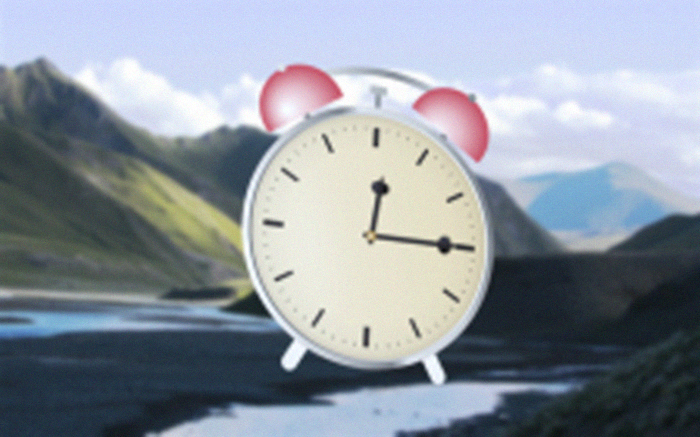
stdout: 12:15
